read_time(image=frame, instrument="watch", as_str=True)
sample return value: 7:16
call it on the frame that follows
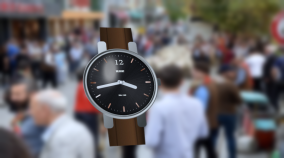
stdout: 3:43
